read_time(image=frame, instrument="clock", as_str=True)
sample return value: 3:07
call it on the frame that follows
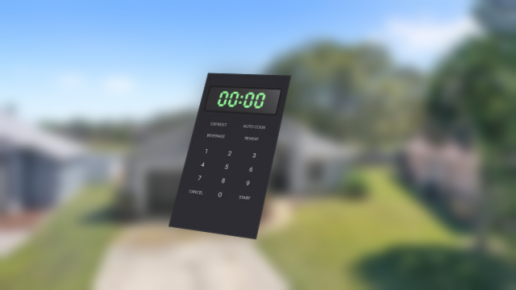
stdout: 0:00
